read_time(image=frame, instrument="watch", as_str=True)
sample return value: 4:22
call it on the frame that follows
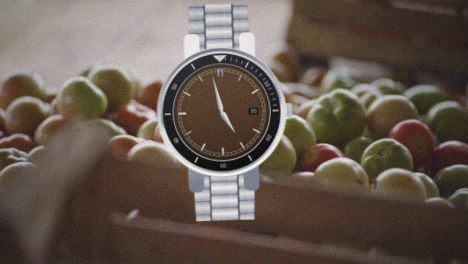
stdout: 4:58
